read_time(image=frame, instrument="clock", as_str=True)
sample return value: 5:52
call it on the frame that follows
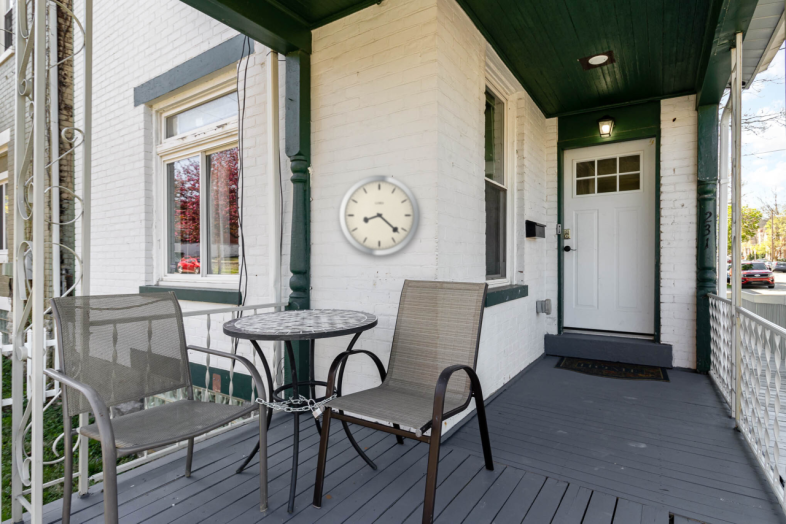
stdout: 8:22
